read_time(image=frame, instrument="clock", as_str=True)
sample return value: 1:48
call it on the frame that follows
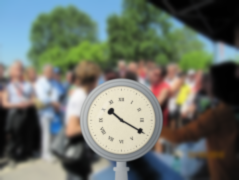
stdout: 10:20
